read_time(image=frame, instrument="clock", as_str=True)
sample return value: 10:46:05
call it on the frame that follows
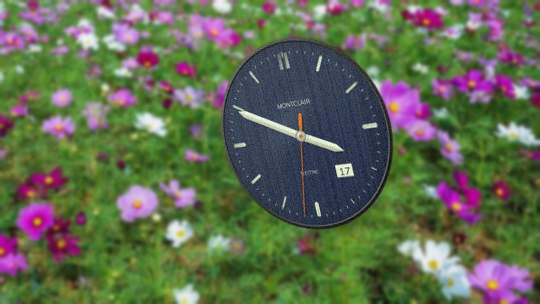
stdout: 3:49:32
